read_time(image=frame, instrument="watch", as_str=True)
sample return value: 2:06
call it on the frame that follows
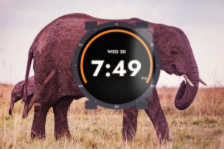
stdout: 7:49
